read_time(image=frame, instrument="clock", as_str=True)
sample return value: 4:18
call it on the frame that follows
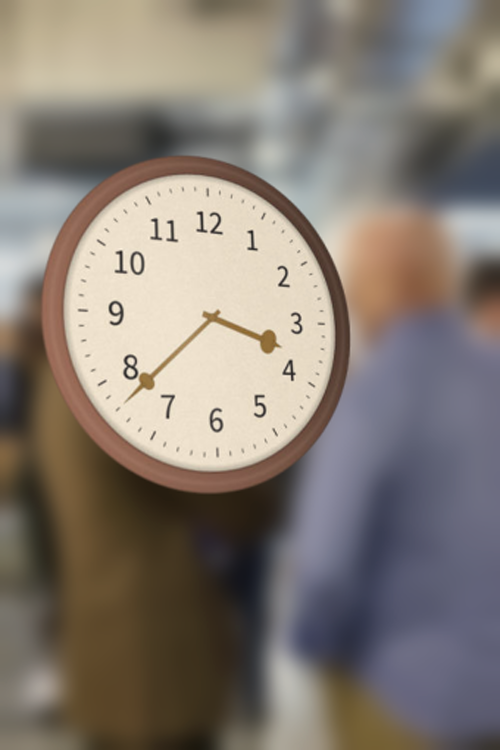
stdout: 3:38
